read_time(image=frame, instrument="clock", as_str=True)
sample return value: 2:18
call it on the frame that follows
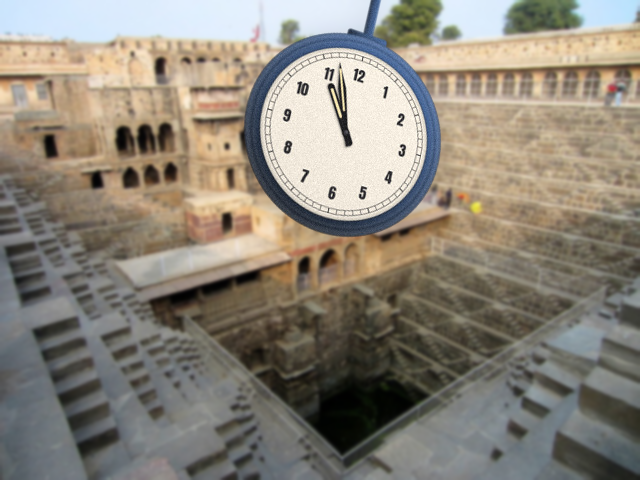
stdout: 10:57
